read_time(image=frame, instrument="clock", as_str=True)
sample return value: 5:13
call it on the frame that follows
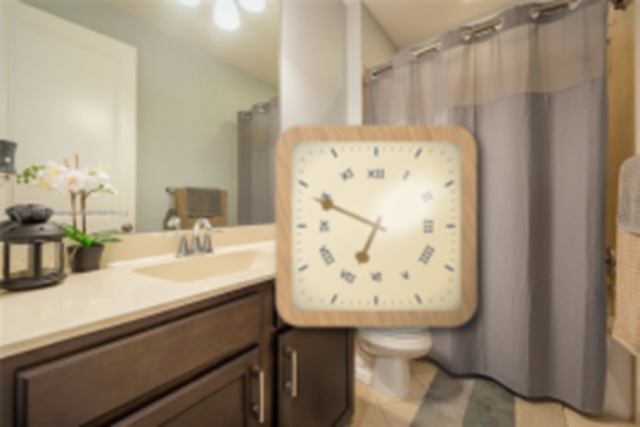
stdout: 6:49
